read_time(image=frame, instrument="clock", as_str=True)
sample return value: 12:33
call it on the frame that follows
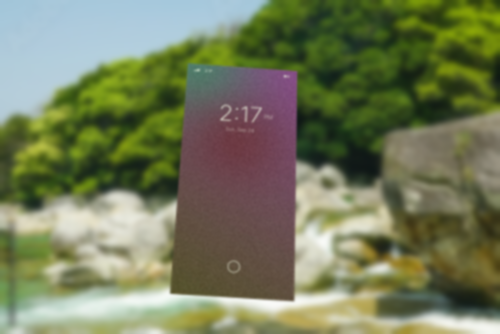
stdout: 2:17
